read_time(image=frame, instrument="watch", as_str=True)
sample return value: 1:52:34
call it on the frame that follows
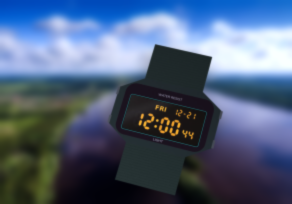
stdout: 12:00:44
